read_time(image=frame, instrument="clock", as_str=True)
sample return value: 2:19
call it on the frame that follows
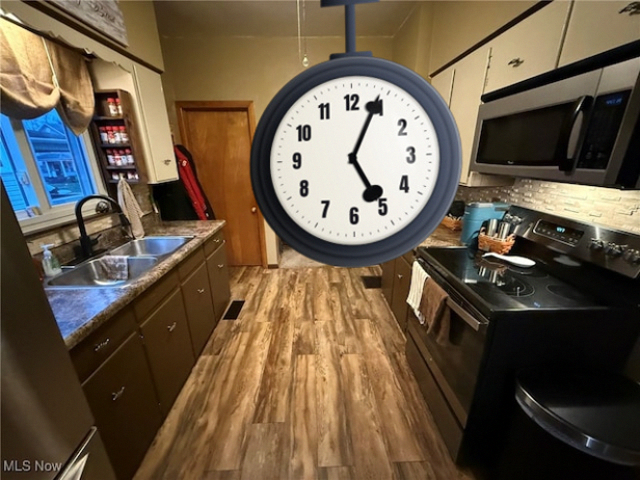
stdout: 5:04
